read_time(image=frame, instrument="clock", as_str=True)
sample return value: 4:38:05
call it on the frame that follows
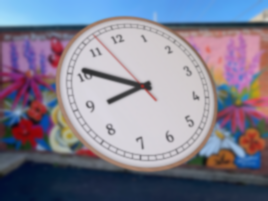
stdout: 8:50:57
